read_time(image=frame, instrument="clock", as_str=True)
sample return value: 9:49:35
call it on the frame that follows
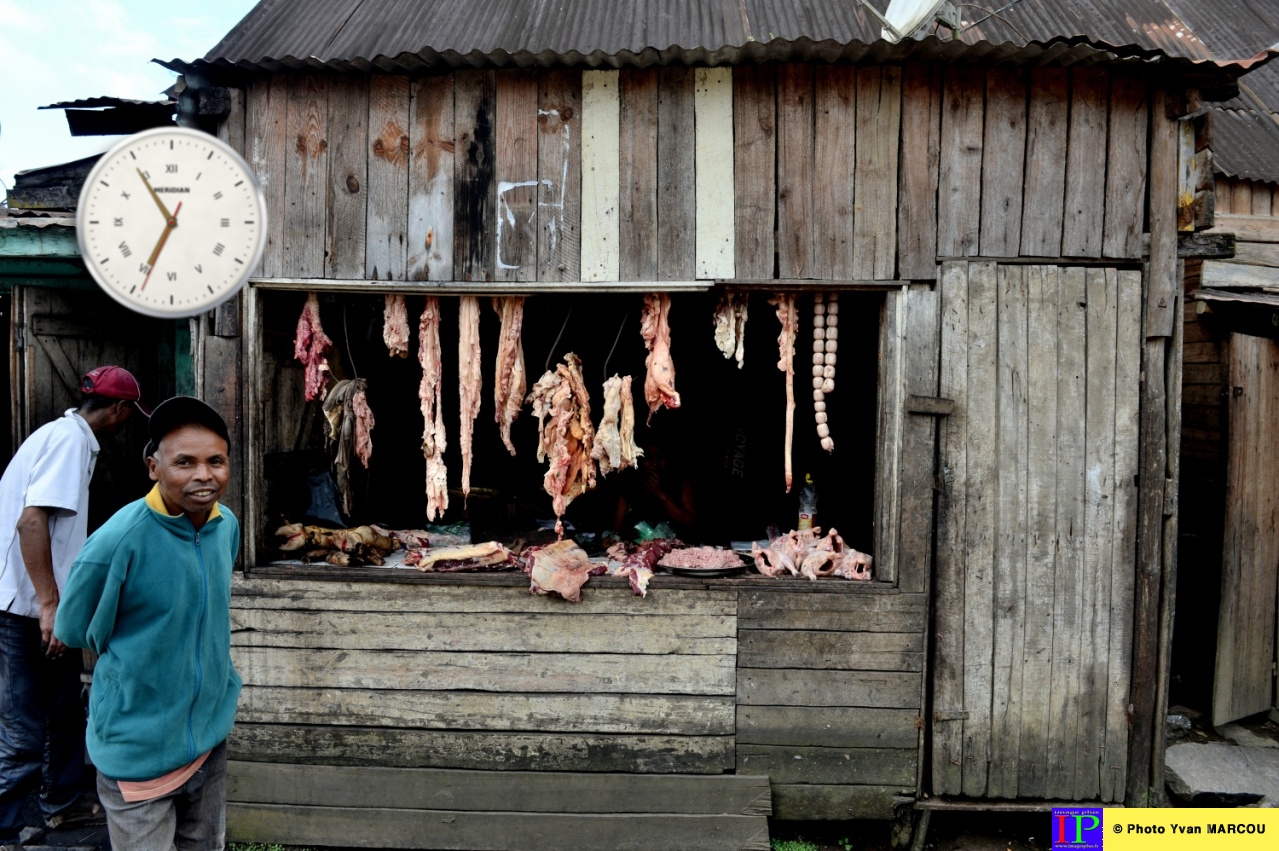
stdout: 6:54:34
